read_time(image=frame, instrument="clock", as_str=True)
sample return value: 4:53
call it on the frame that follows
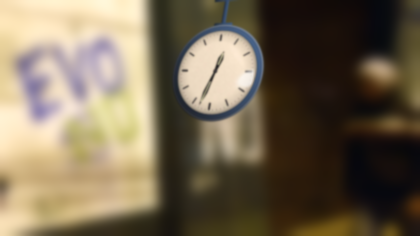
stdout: 12:33
